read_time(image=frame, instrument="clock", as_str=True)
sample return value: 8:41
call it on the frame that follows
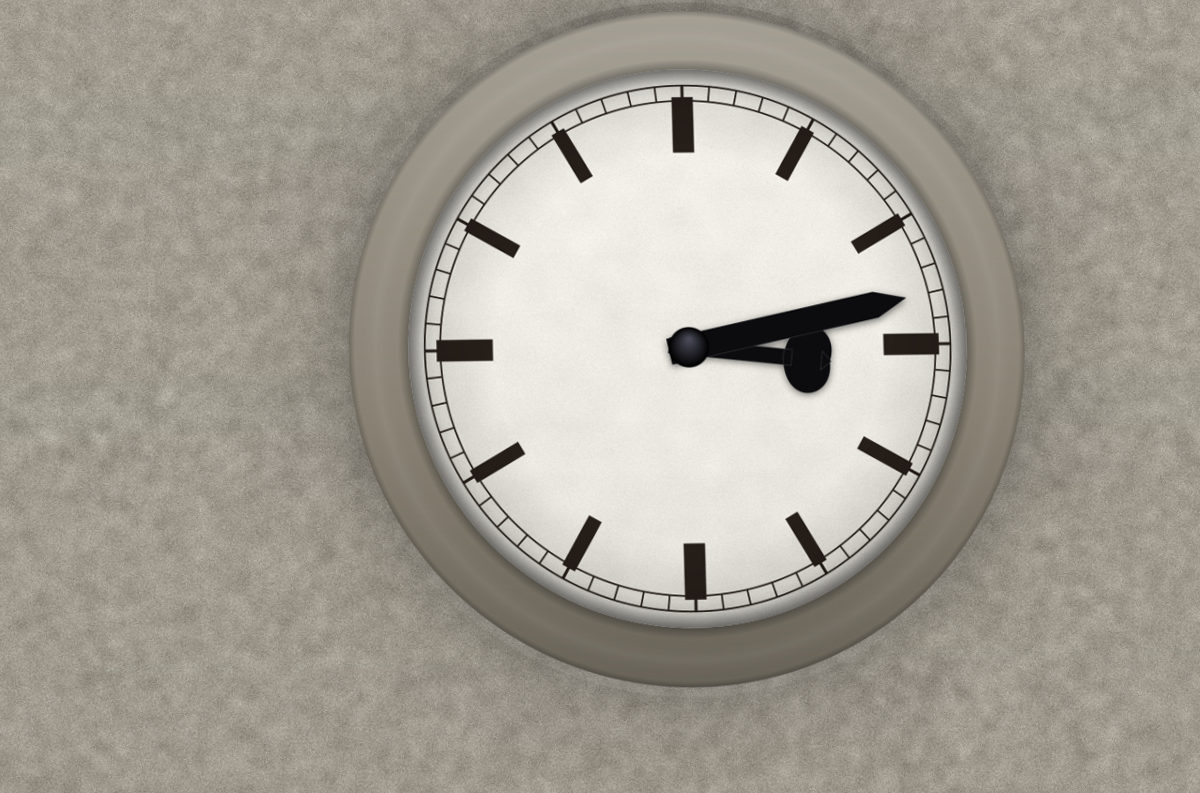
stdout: 3:13
